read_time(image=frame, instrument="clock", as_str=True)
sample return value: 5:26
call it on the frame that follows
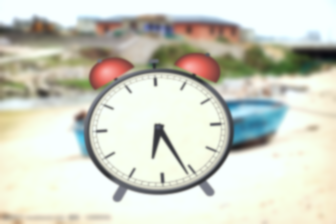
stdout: 6:26
